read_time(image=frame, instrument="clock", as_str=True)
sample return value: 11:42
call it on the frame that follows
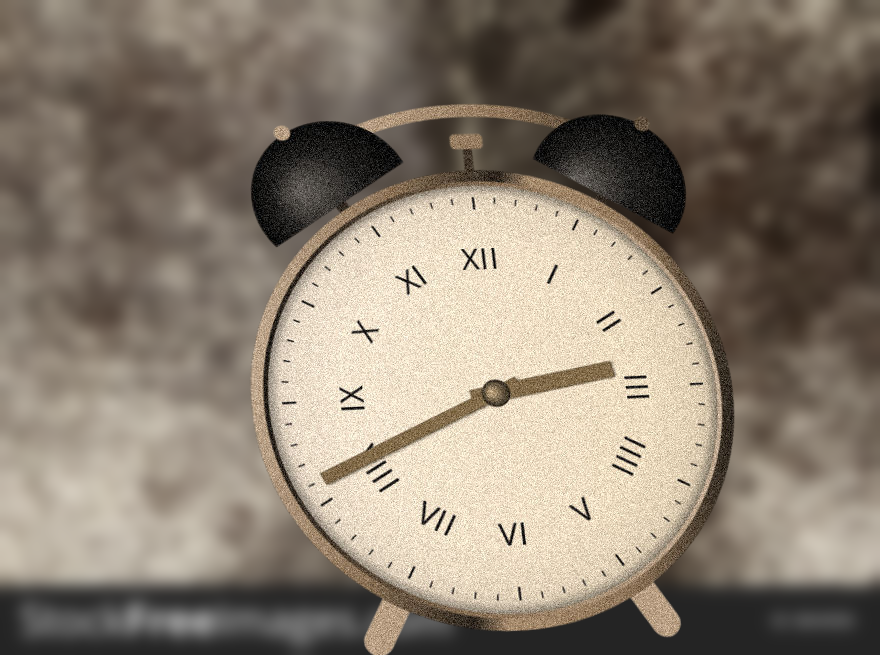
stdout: 2:41
